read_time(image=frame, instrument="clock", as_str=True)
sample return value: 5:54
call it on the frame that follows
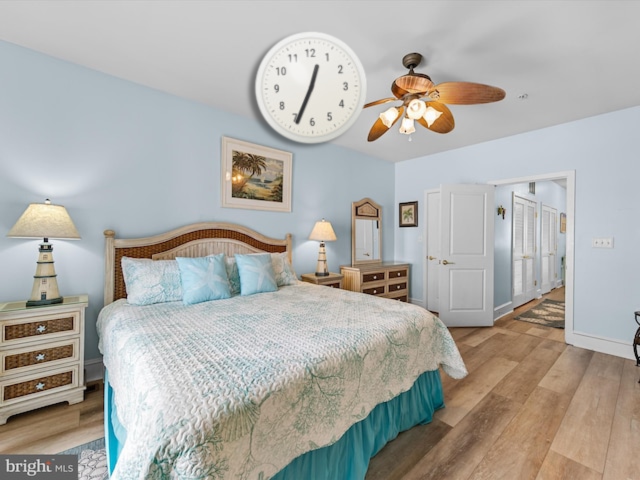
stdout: 12:34
